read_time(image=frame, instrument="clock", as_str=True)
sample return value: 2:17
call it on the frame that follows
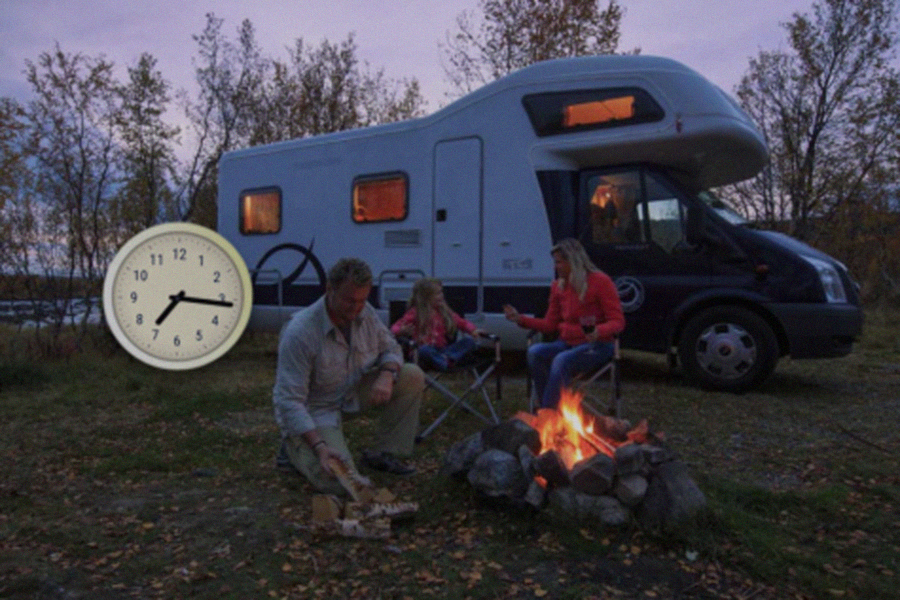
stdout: 7:16
